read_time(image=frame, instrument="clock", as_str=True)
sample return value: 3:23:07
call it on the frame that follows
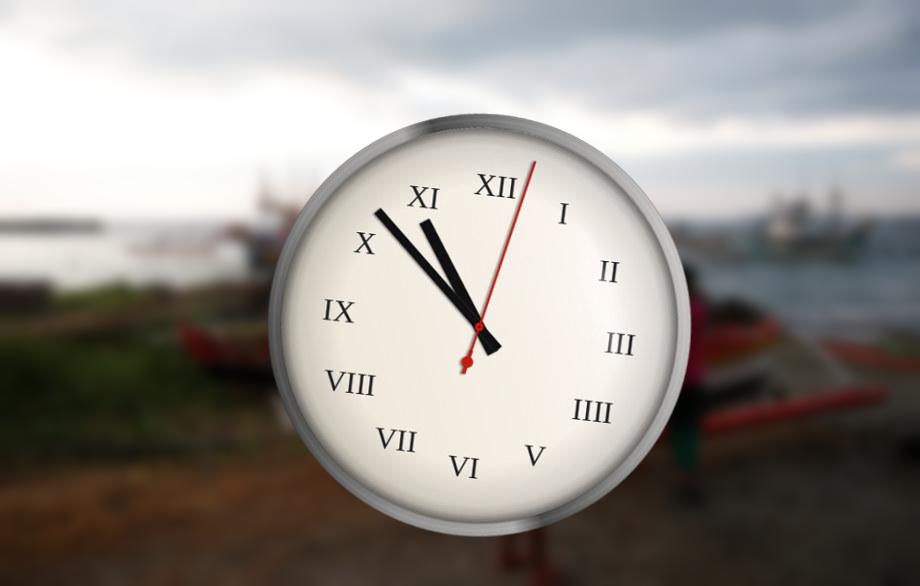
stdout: 10:52:02
